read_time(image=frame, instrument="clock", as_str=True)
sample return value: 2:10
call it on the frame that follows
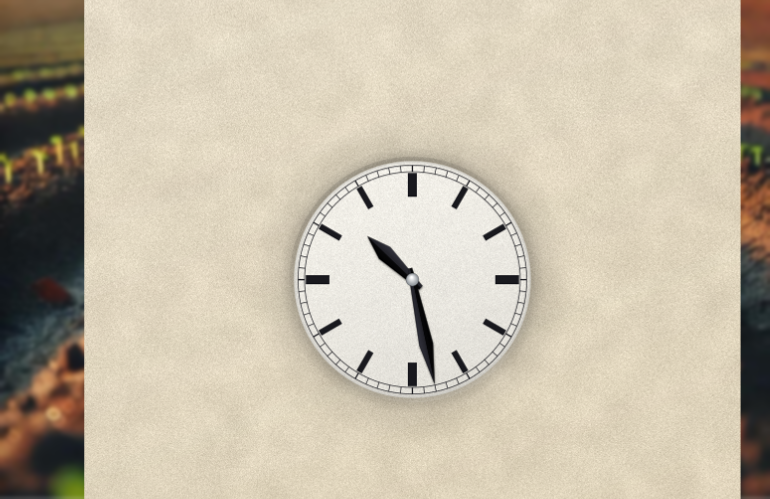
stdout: 10:28
